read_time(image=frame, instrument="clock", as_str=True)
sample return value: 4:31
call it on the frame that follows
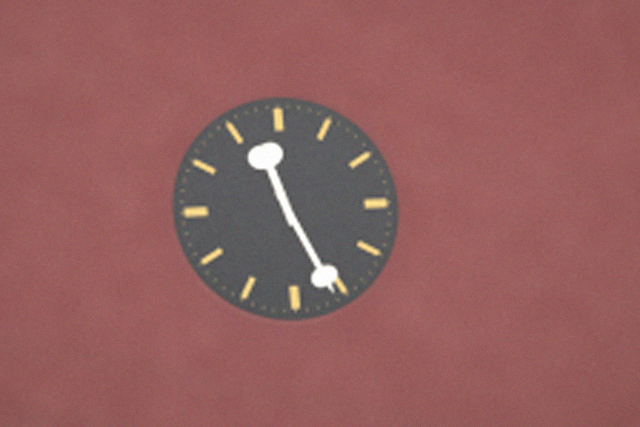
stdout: 11:26
